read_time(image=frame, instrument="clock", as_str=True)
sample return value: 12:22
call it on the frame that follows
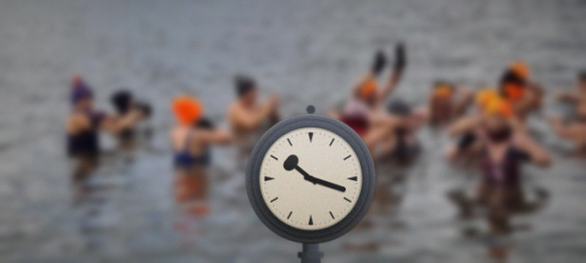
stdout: 10:18
